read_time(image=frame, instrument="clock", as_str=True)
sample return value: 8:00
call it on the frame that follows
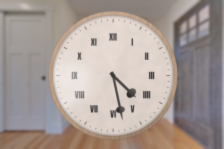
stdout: 4:28
